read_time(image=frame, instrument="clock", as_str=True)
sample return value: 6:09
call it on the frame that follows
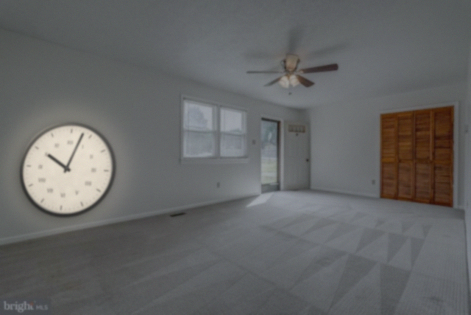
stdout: 10:03
